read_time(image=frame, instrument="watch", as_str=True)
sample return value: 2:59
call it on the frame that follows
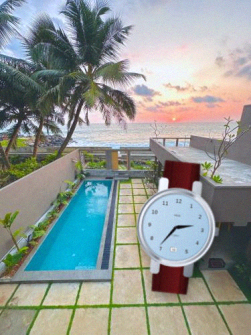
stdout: 2:36
